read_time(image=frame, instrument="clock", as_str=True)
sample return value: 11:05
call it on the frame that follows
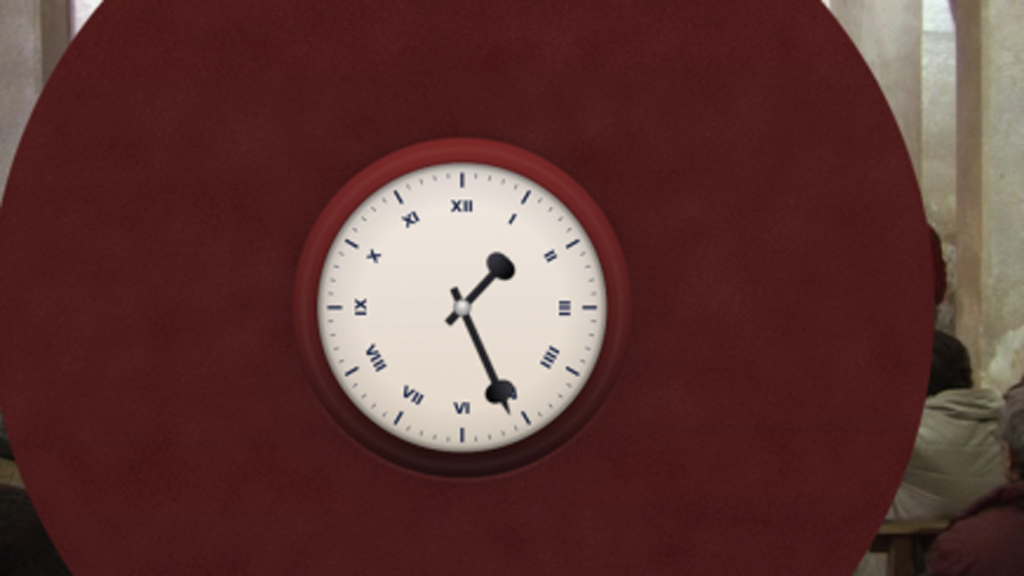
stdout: 1:26
